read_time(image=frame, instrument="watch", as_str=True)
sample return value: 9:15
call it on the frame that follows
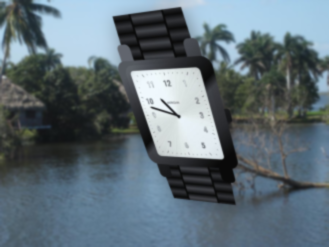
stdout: 10:48
